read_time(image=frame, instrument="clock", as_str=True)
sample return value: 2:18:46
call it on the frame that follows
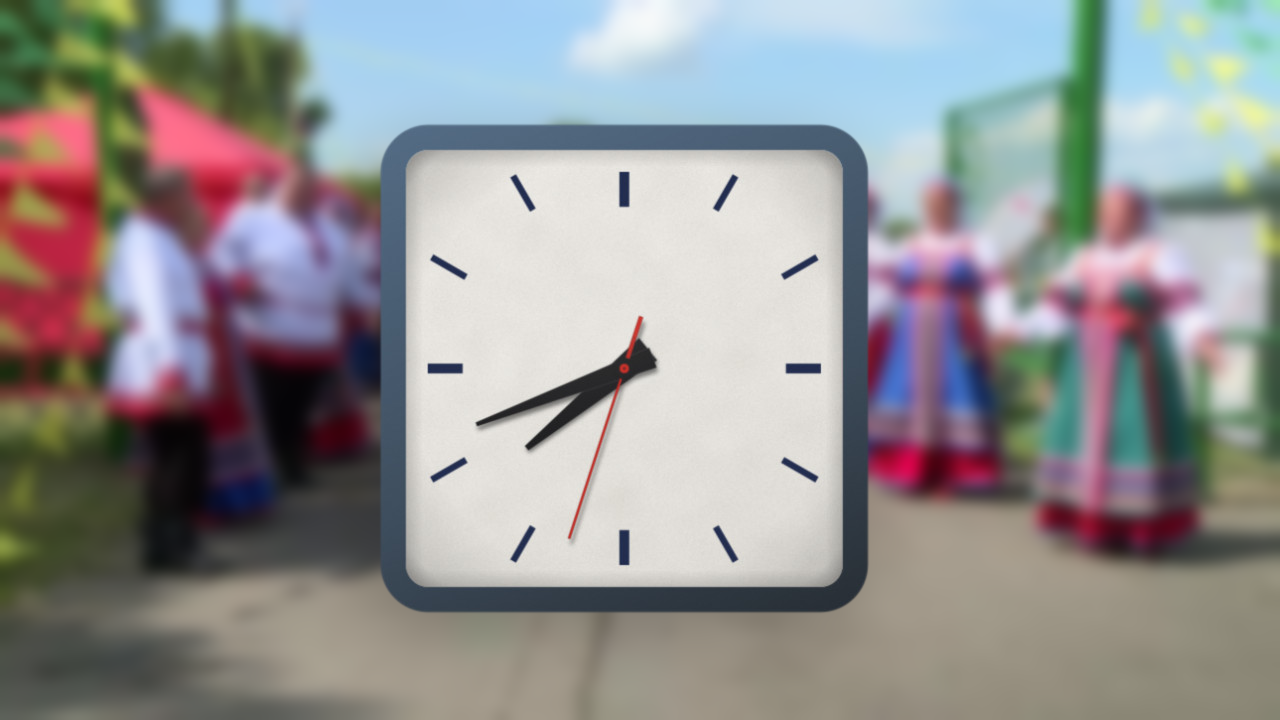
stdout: 7:41:33
